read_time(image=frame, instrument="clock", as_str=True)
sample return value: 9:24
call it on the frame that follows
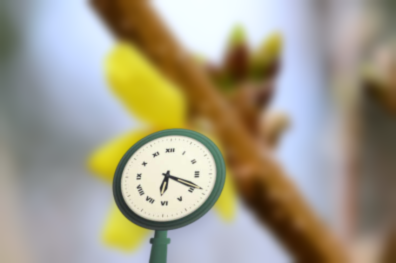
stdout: 6:19
